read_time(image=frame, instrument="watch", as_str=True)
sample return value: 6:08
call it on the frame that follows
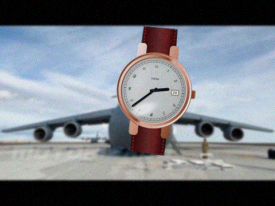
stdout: 2:38
